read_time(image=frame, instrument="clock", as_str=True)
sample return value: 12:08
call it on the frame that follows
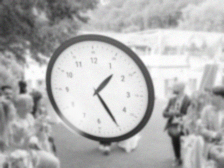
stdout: 1:25
